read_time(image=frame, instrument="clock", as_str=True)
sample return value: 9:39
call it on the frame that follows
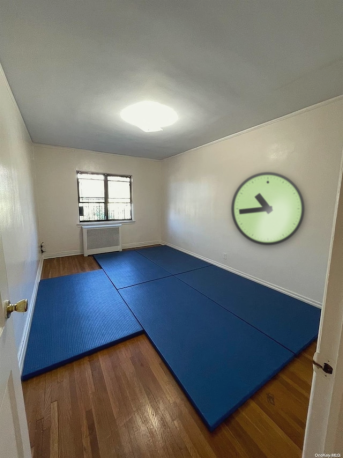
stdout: 10:44
